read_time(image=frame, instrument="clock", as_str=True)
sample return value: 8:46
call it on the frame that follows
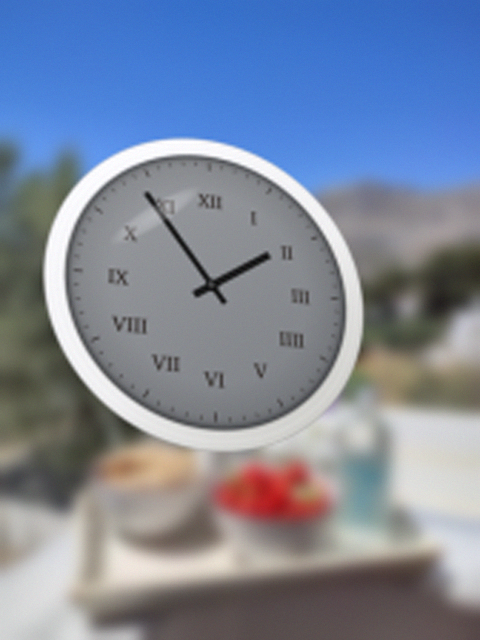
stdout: 1:54
